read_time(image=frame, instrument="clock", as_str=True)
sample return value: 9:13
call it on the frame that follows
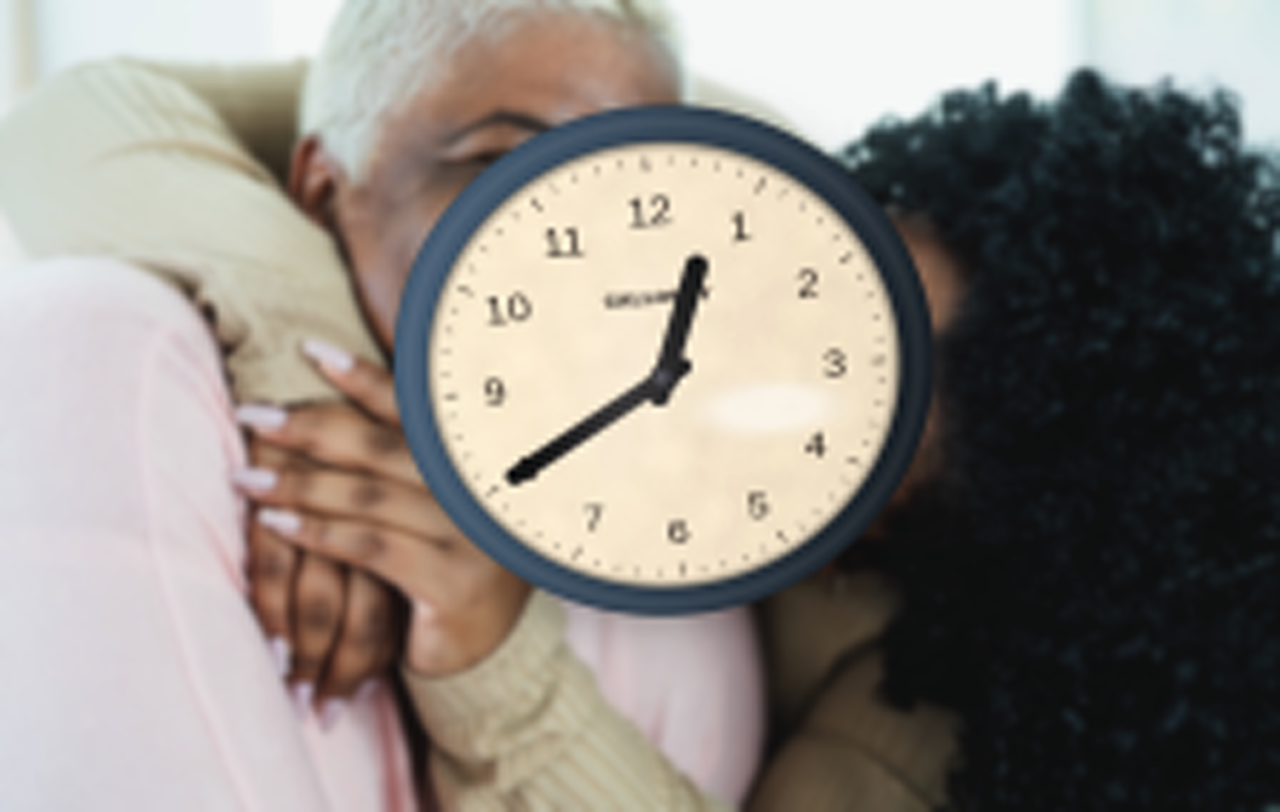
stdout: 12:40
